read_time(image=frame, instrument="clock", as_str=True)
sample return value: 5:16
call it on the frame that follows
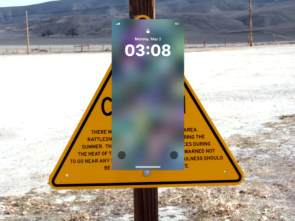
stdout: 3:08
